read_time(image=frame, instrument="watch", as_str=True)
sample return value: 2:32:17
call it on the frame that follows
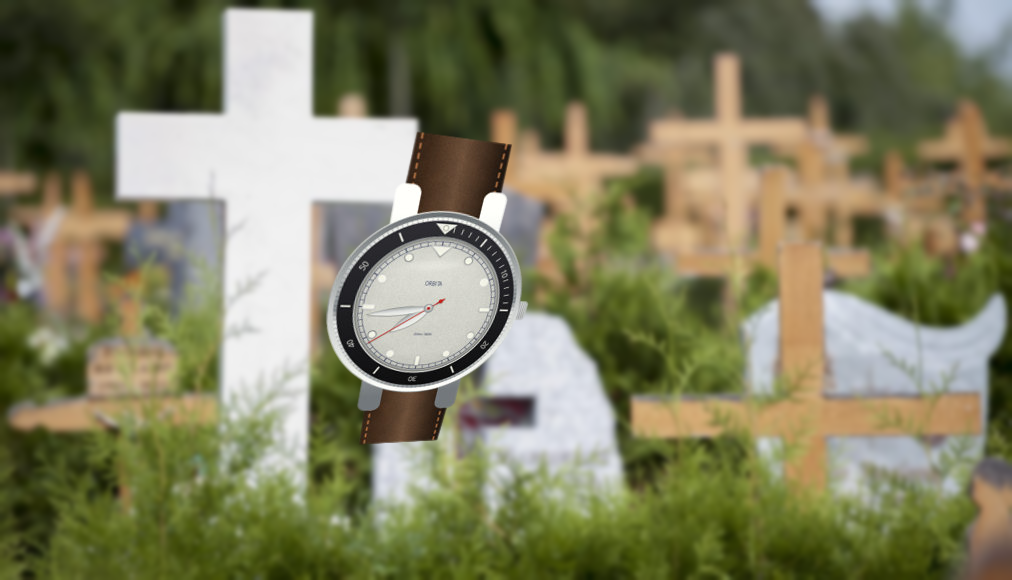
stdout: 7:43:39
